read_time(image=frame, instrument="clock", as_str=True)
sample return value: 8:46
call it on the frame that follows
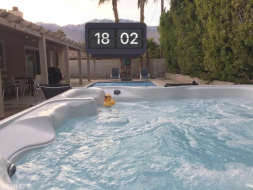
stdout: 18:02
